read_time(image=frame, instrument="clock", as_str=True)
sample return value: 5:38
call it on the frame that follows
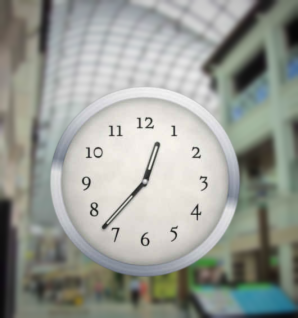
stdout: 12:37
